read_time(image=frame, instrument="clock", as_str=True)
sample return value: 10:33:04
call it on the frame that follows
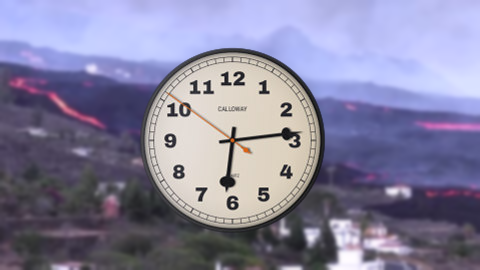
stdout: 6:13:51
